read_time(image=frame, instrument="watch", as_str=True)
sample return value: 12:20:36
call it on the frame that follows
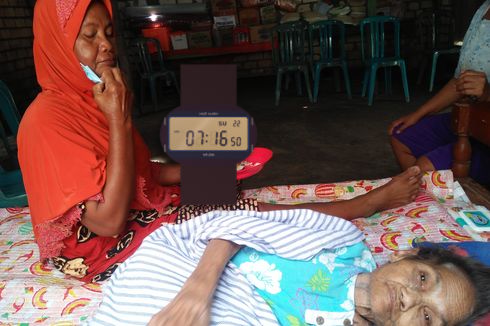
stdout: 7:16:50
